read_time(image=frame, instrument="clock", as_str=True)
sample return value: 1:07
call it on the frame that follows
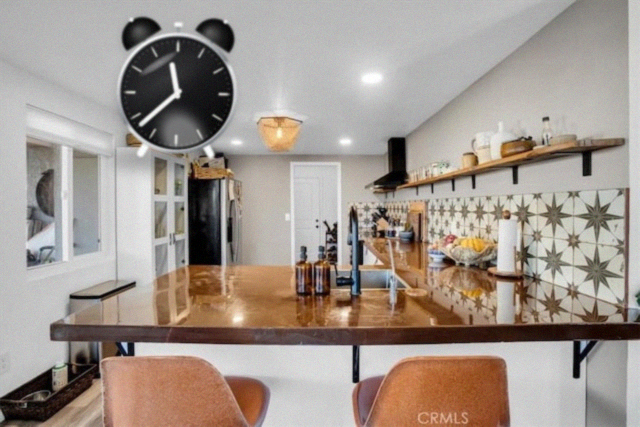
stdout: 11:38
